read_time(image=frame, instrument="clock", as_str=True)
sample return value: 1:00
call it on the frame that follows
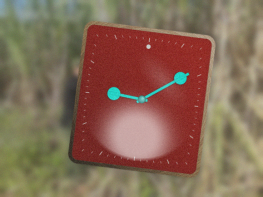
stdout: 9:09
